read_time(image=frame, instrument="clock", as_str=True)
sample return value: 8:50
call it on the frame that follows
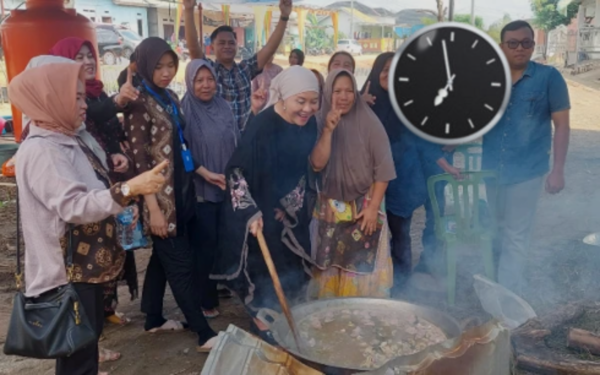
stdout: 6:58
